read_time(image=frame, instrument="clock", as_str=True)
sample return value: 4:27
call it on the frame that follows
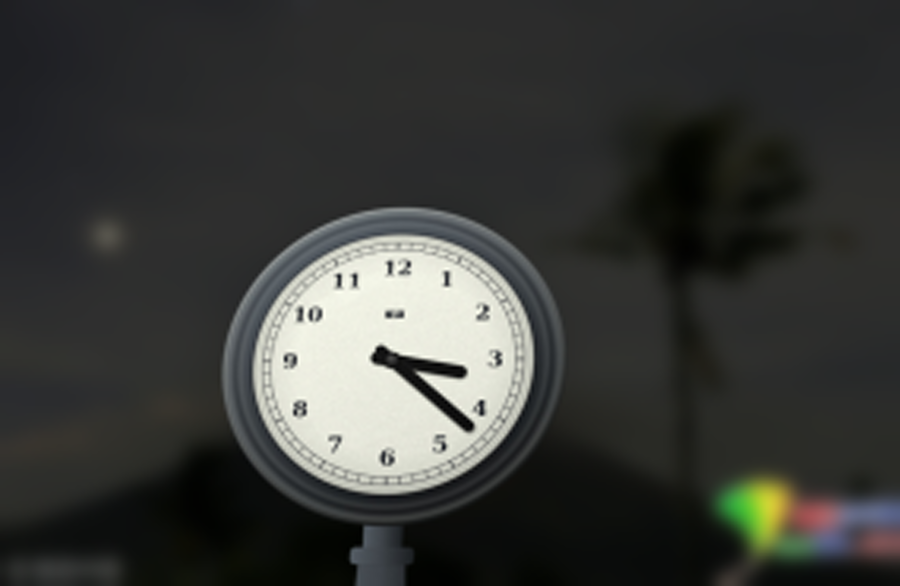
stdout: 3:22
